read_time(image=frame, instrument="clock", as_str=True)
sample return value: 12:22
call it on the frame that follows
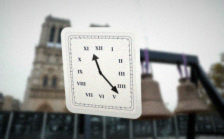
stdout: 11:23
